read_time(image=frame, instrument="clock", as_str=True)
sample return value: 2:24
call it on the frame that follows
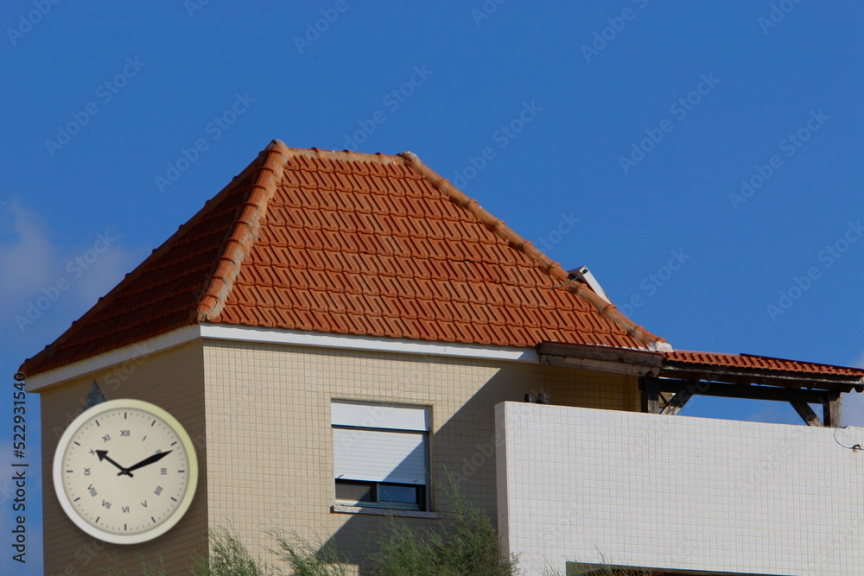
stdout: 10:11
